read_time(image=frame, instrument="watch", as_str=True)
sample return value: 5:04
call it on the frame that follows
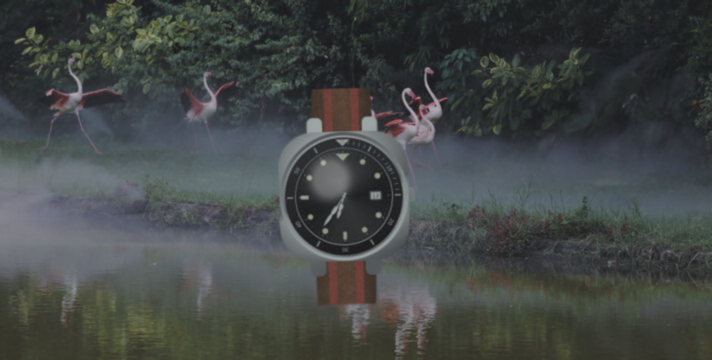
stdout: 6:36
